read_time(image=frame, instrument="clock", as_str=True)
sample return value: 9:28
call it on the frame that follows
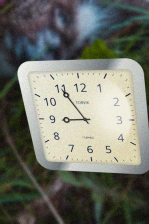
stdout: 8:55
